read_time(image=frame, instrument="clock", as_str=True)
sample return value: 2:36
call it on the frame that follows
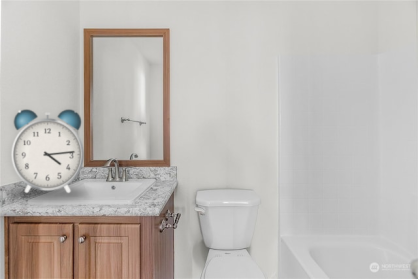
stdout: 4:14
